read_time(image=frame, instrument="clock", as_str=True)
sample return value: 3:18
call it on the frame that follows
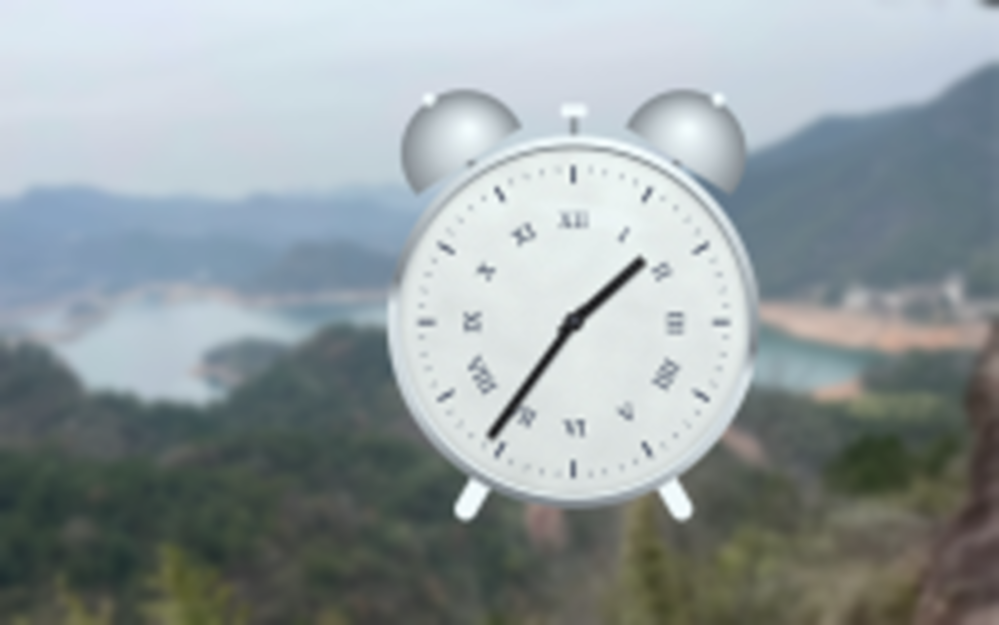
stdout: 1:36
